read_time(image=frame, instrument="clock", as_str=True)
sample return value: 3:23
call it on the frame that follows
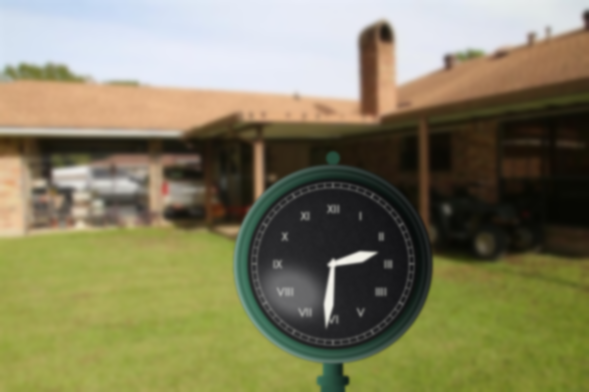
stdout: 2:31
